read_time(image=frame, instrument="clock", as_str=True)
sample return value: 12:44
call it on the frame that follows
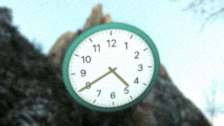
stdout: 4:40
